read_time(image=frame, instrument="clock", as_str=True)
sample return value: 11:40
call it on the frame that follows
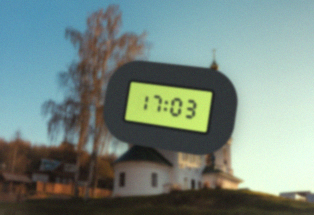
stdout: 17:03
